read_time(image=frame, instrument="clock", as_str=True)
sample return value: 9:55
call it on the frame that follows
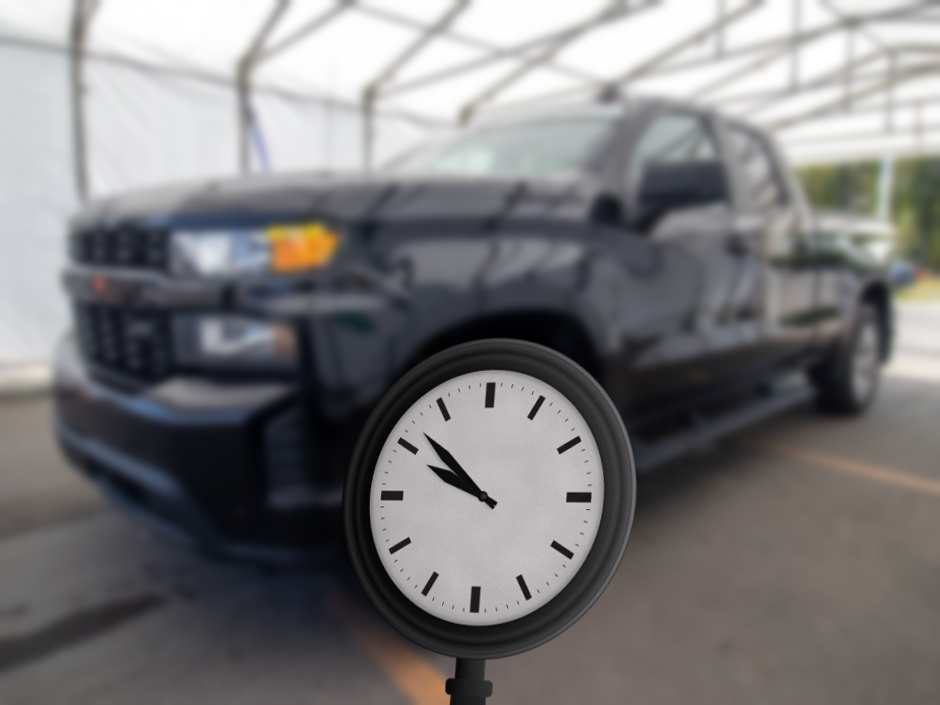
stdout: 9:52
